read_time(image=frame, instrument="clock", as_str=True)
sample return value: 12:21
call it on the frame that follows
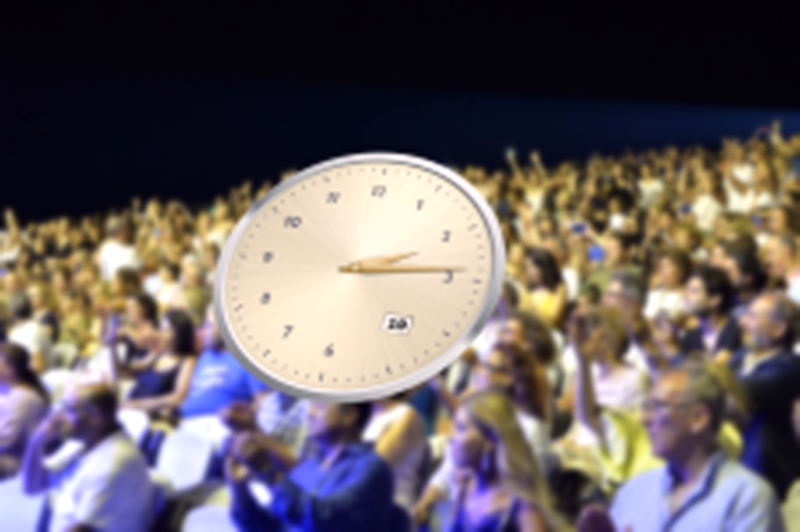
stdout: 2:14
